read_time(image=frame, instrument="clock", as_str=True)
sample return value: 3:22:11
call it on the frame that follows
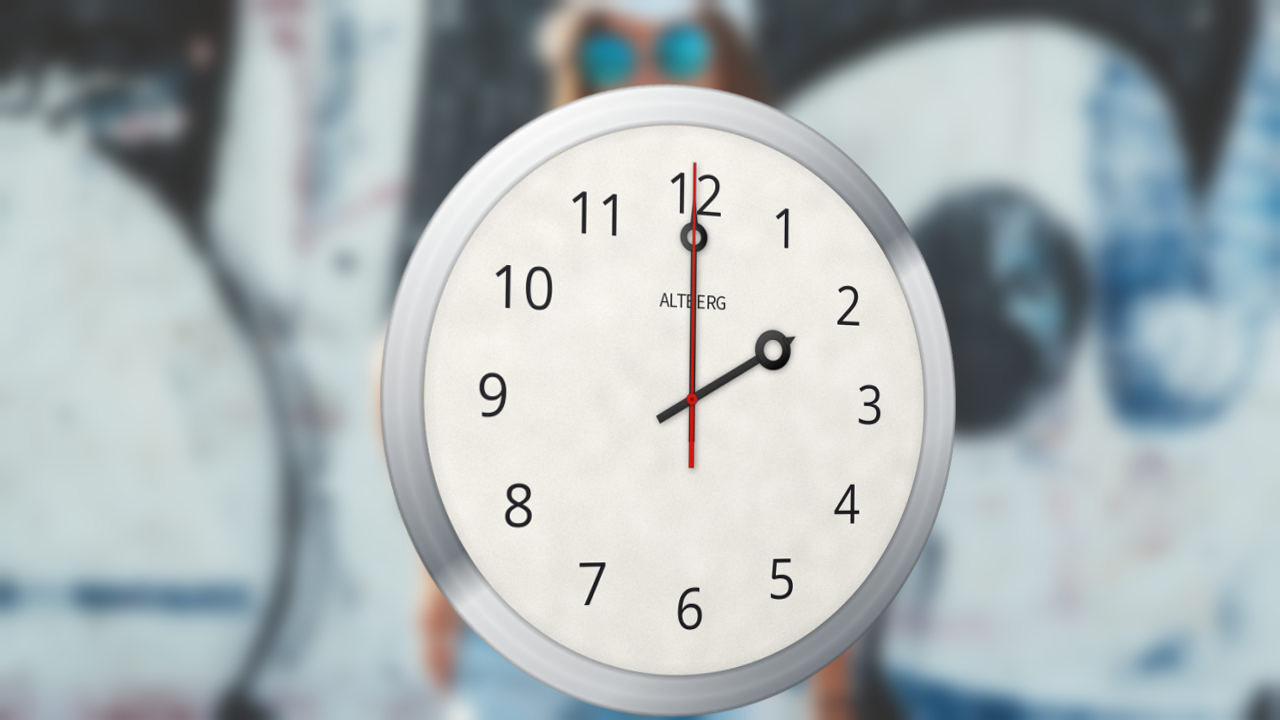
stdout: 2:00:00
